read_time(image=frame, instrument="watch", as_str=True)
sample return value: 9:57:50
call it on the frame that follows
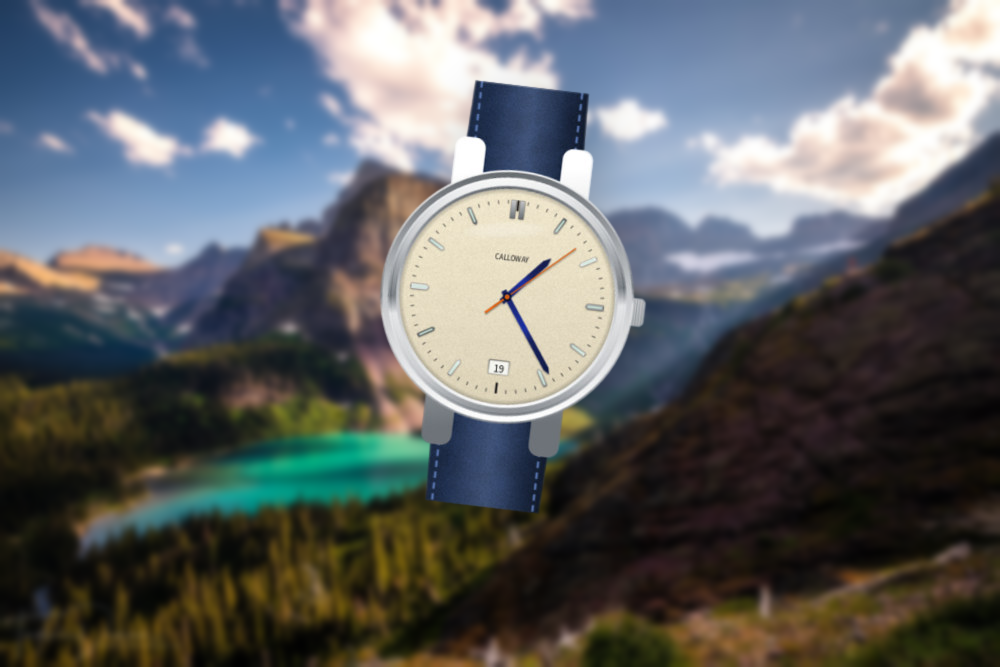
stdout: 1:24:08
